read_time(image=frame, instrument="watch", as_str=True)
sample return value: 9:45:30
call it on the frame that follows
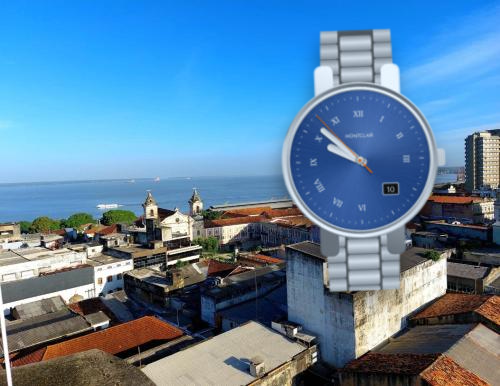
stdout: 9:51:53
